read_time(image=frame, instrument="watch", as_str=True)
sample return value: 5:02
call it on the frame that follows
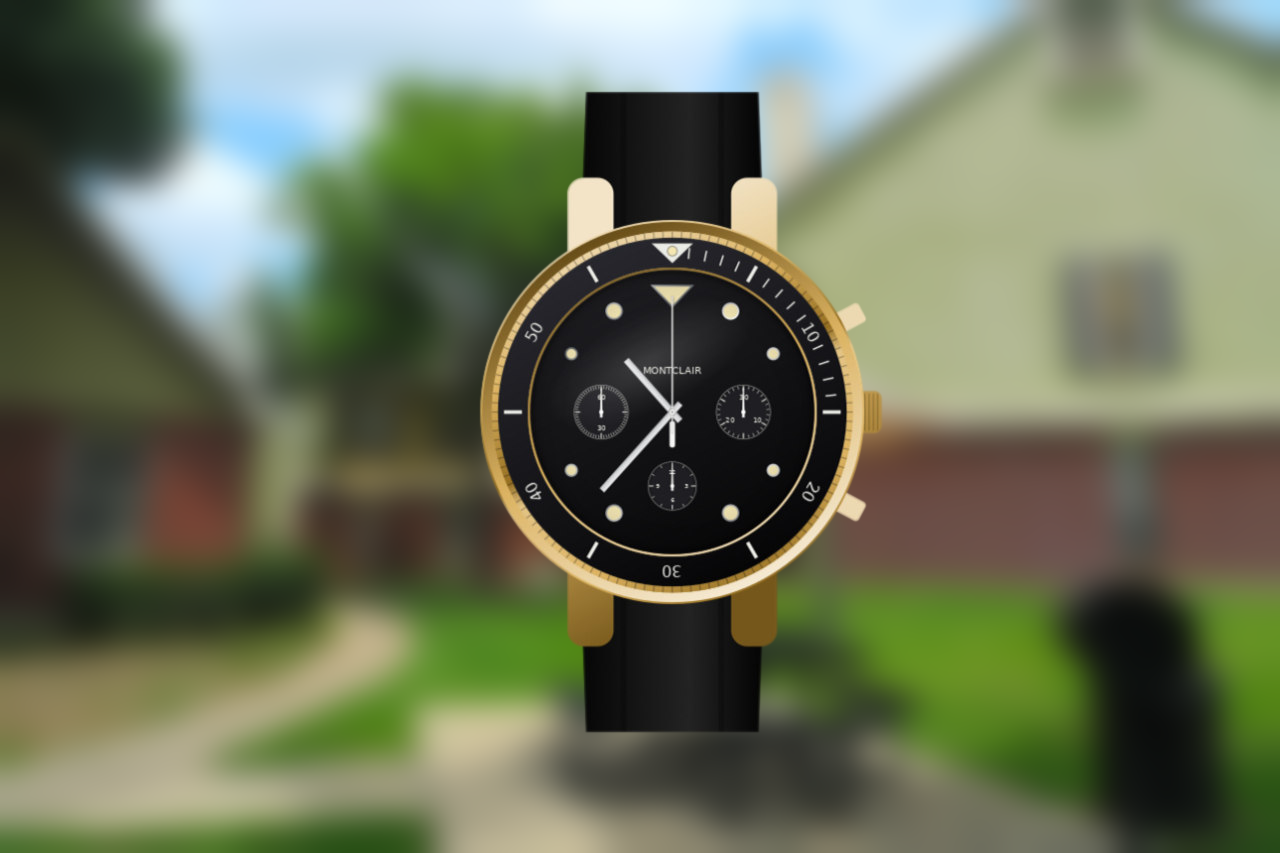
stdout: 10:37
